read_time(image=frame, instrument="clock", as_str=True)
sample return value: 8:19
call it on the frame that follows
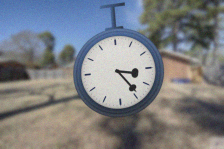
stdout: 3:24
